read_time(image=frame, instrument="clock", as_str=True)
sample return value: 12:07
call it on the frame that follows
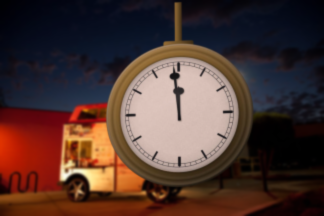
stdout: 11:59
